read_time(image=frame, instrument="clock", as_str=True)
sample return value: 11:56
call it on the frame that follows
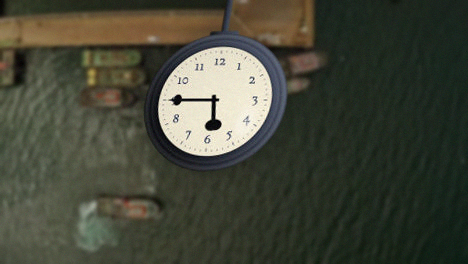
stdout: 5:45
